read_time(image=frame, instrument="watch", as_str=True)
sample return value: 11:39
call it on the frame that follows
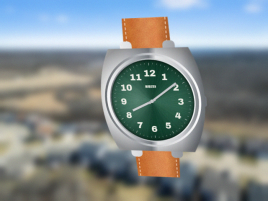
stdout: 8:09
